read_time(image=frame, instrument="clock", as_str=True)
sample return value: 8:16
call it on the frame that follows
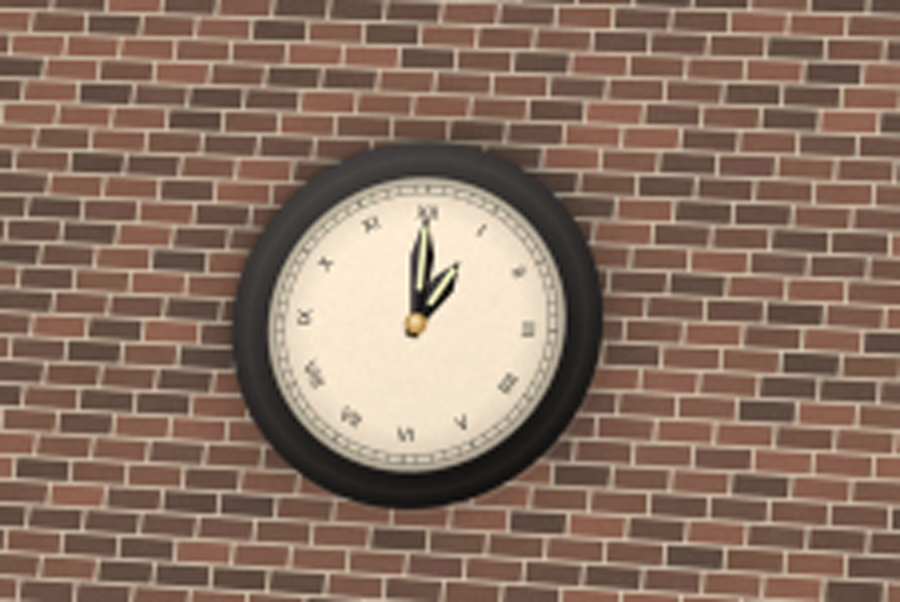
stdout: 1:00
